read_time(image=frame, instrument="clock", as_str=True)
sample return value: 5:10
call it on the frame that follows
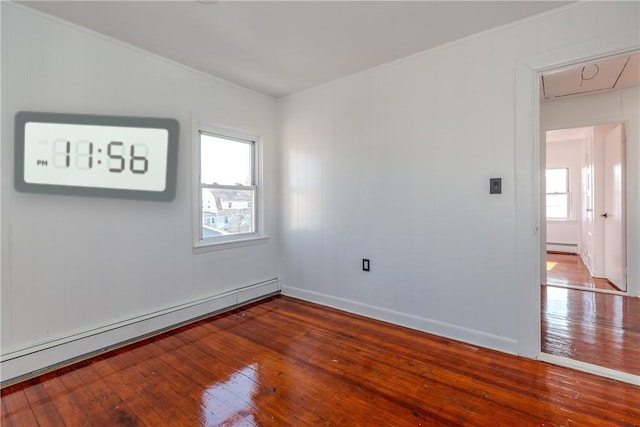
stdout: 11:56
